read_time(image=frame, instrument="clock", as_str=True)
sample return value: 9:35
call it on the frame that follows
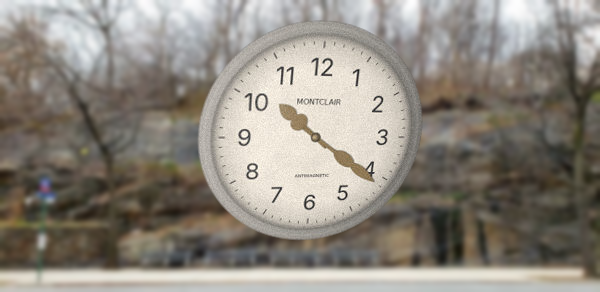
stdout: 10:21
